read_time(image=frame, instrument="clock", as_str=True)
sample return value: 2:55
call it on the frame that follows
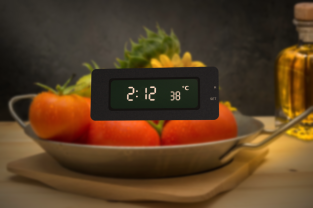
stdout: 2:12
